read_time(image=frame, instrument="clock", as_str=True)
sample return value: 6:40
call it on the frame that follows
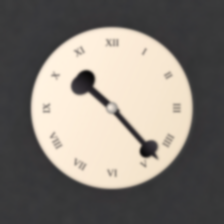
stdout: 10:23
